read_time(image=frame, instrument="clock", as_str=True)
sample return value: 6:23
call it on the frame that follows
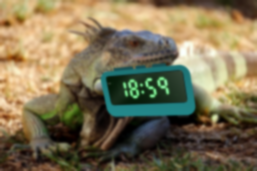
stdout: 18:59
